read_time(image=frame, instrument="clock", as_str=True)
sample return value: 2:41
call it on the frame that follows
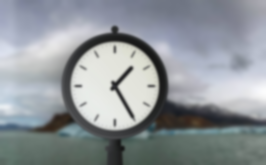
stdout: 1:25
